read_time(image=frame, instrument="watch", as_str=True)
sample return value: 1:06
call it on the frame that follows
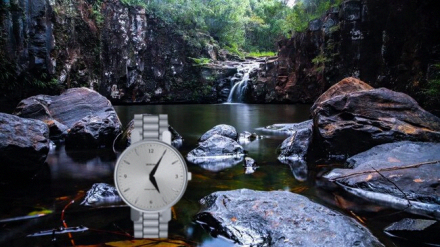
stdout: 5:05
